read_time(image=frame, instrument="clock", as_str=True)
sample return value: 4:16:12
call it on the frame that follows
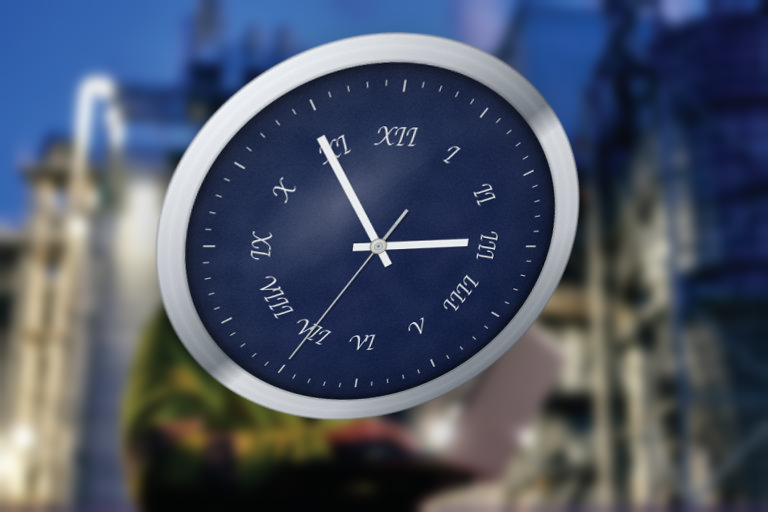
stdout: 2:54:35
